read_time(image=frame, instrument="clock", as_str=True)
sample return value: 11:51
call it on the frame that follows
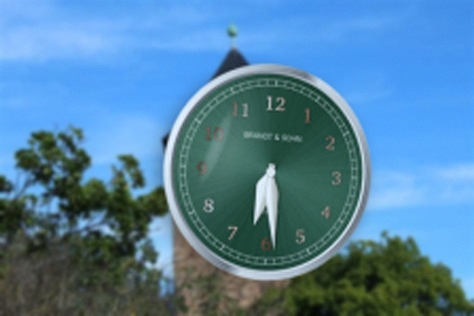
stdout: 6:29
